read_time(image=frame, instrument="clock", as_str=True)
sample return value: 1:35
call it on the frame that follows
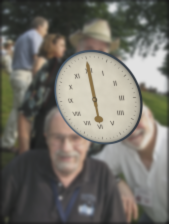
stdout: 6:00
